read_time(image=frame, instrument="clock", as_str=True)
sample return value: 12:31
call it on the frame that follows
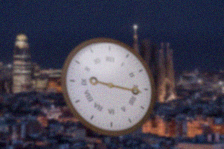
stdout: 9:16
